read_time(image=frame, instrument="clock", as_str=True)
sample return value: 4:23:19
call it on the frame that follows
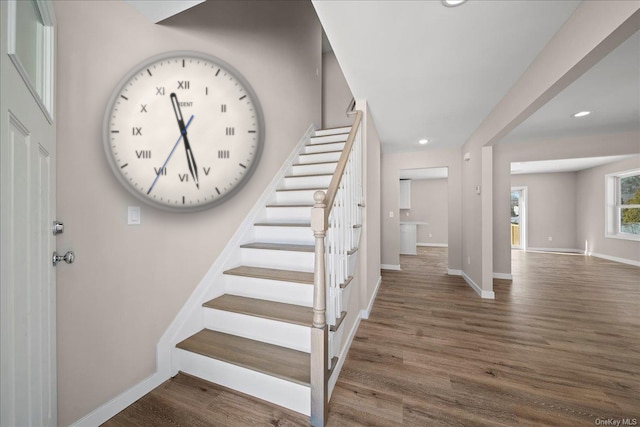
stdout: 11:27:35
